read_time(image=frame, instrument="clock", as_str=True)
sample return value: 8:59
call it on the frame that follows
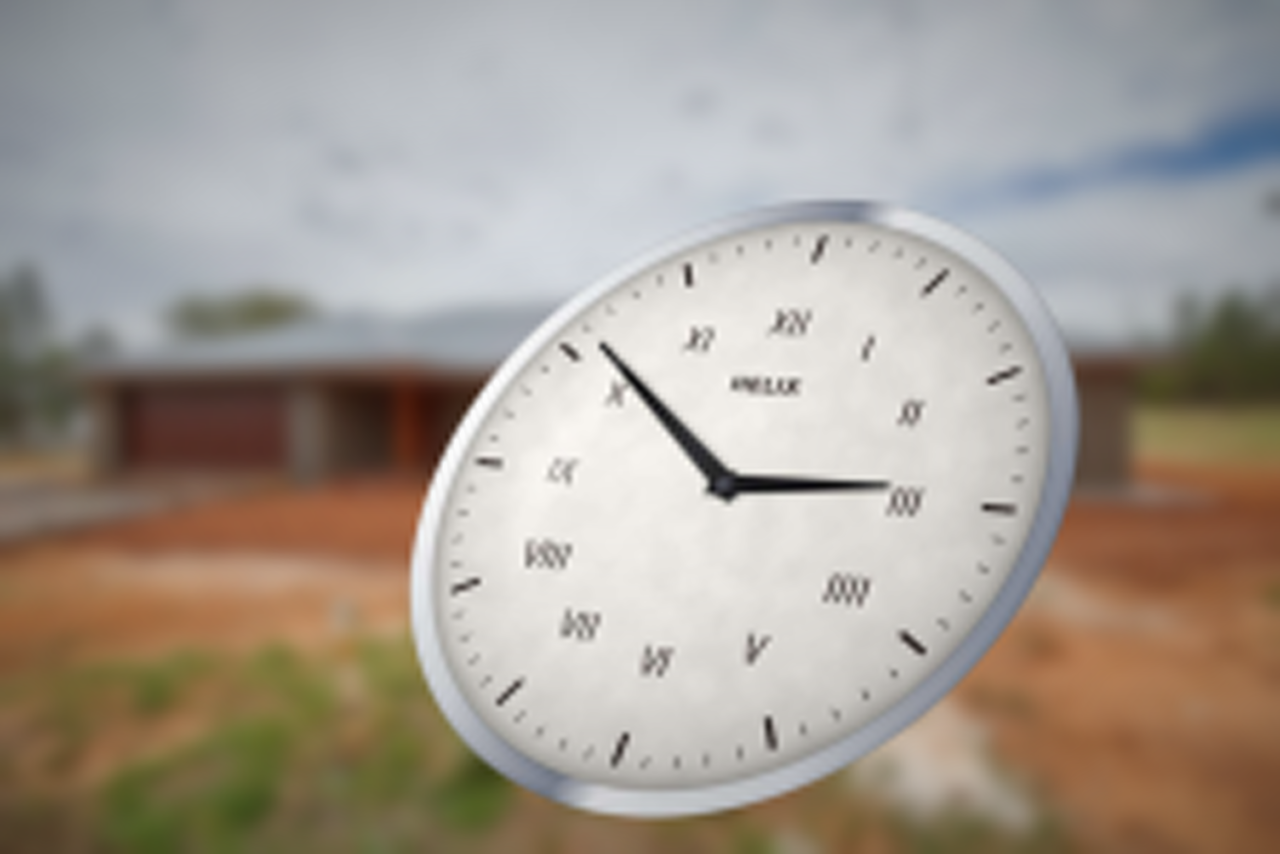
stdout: 2:51
